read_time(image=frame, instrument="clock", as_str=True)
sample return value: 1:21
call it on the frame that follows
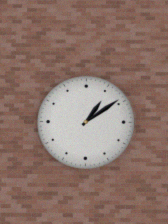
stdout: 1:09
